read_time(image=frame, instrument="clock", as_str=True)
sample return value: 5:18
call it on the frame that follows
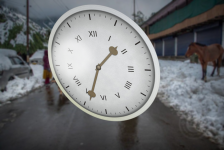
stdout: 1:34
